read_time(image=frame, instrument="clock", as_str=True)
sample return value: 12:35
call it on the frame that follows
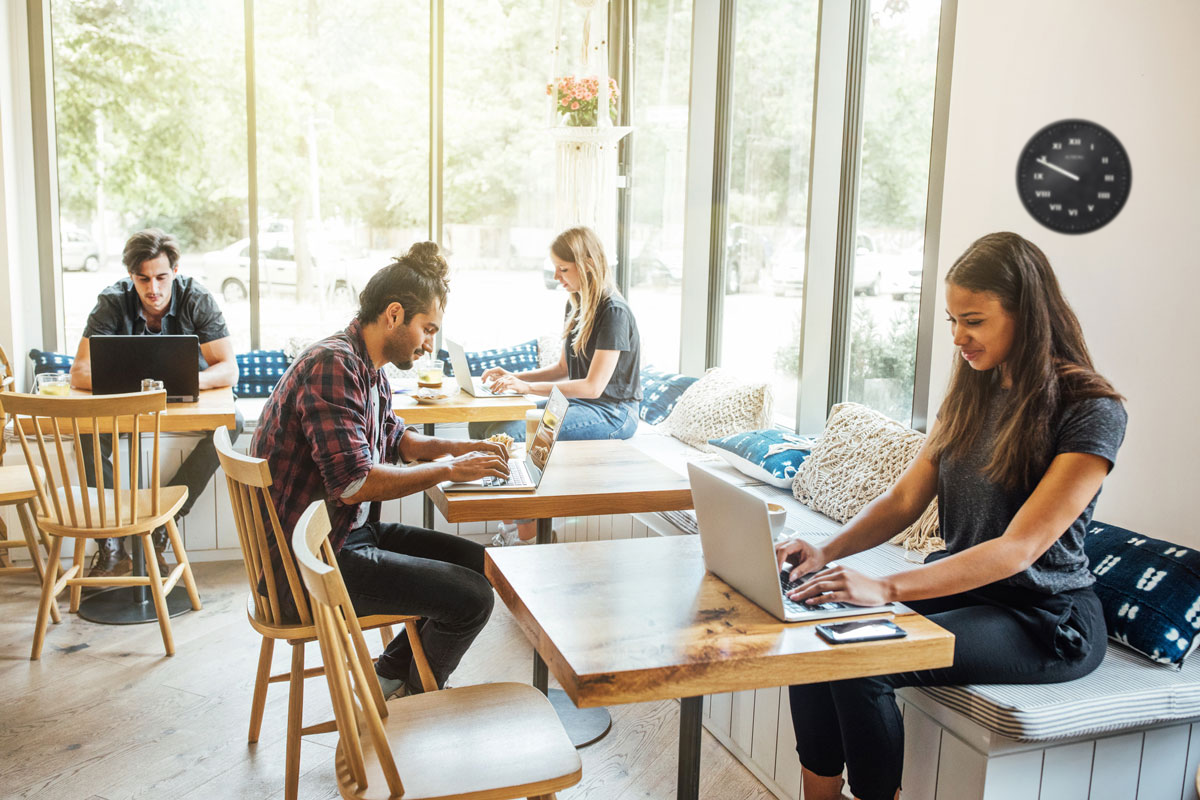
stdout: 9:49
